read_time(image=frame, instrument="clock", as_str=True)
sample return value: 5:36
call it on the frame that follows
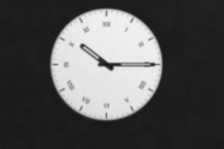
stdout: 10:15
